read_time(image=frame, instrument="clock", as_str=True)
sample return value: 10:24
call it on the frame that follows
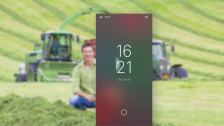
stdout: 16:21
